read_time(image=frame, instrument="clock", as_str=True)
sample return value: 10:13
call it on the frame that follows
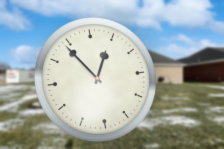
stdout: 12:54
